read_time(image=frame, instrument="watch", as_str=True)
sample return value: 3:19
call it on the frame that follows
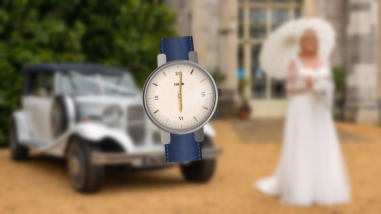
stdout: 6:01
